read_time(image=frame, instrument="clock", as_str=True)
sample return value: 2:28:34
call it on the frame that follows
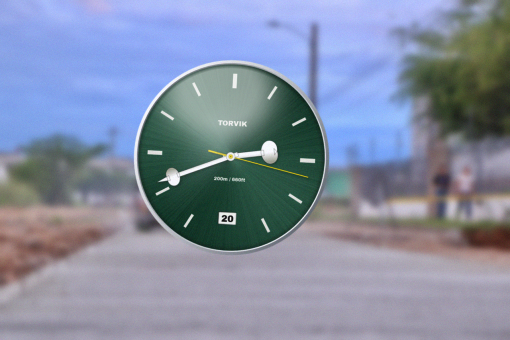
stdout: 2:41:17
